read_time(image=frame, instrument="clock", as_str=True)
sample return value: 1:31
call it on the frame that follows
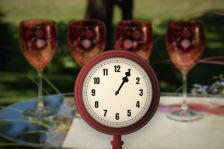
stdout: 1:05
